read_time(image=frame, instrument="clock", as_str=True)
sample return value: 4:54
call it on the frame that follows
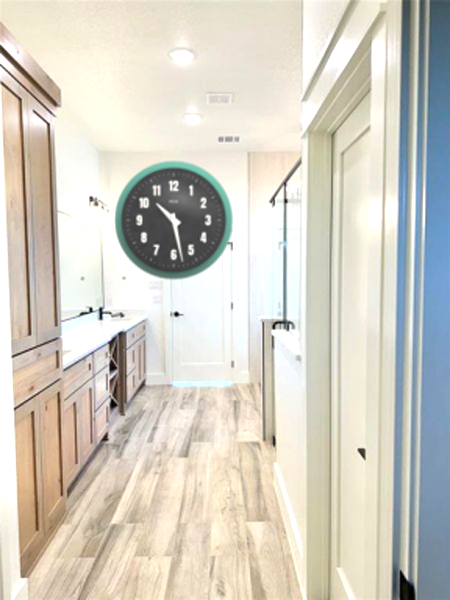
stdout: 10:28
